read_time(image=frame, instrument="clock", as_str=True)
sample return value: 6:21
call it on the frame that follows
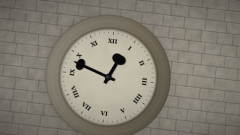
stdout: 12:48
